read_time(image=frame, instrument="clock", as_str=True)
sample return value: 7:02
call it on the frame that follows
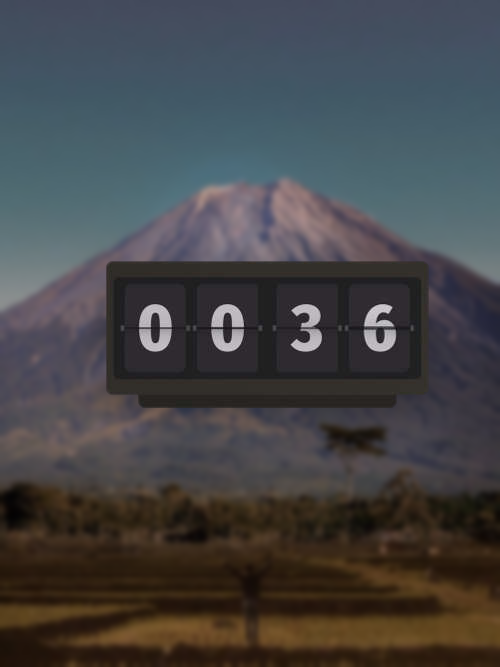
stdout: 0:36
